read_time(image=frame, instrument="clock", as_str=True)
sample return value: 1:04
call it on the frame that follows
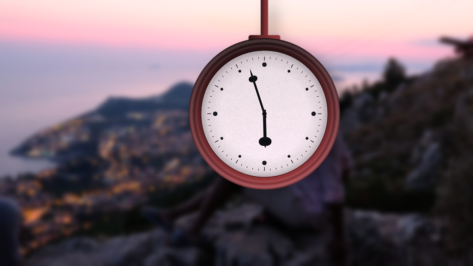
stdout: 5:57
